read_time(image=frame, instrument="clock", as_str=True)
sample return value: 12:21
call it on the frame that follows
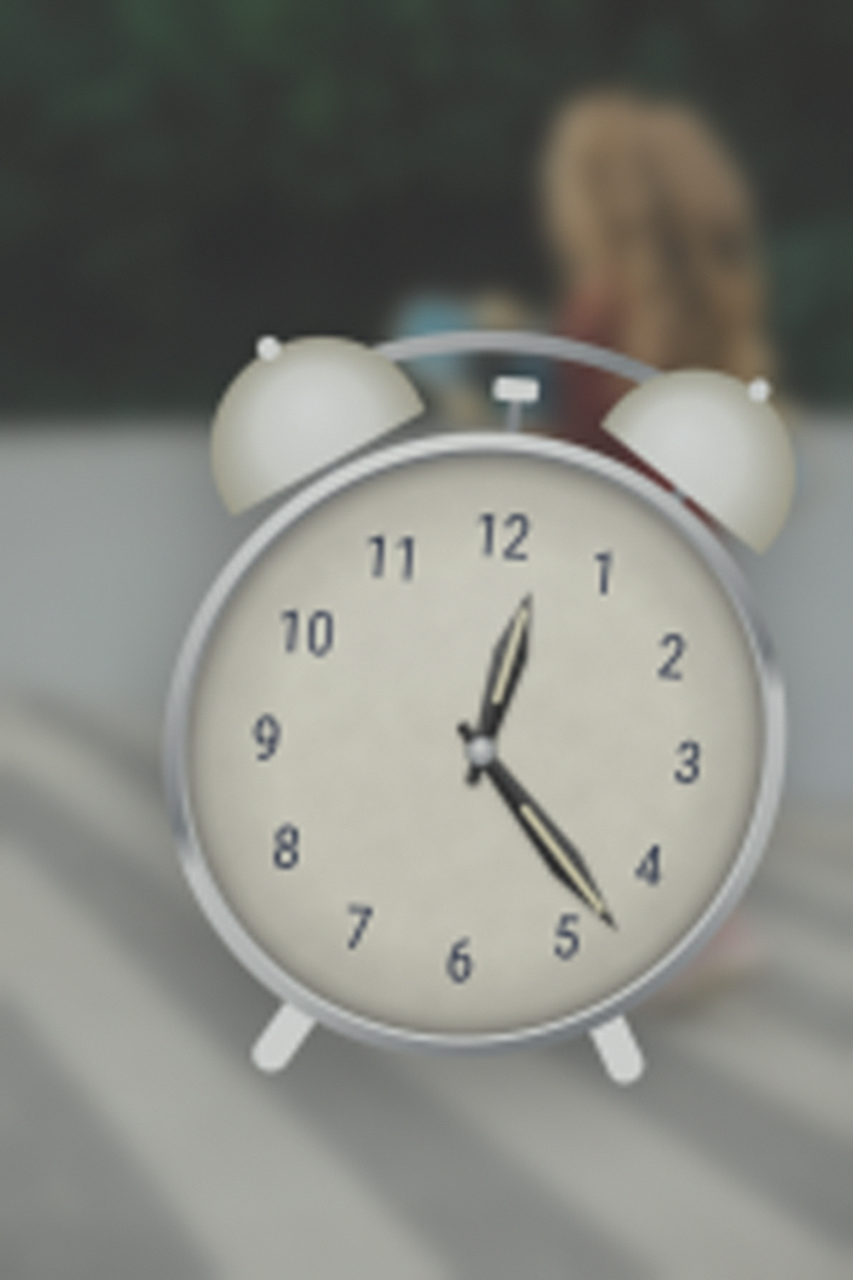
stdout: 12:23
